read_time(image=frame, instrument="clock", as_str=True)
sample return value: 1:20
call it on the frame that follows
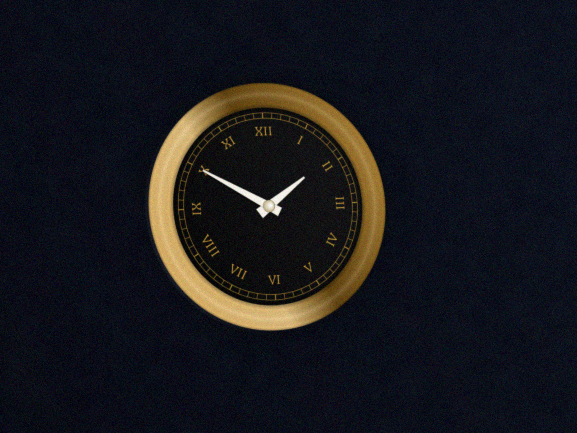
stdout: 1:50
